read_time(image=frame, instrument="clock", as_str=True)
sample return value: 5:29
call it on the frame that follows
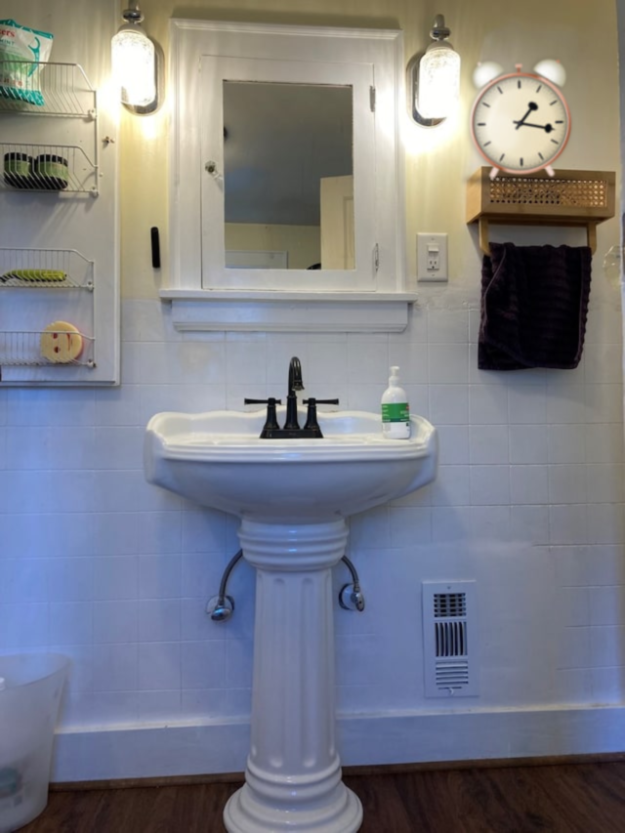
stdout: 1:17
